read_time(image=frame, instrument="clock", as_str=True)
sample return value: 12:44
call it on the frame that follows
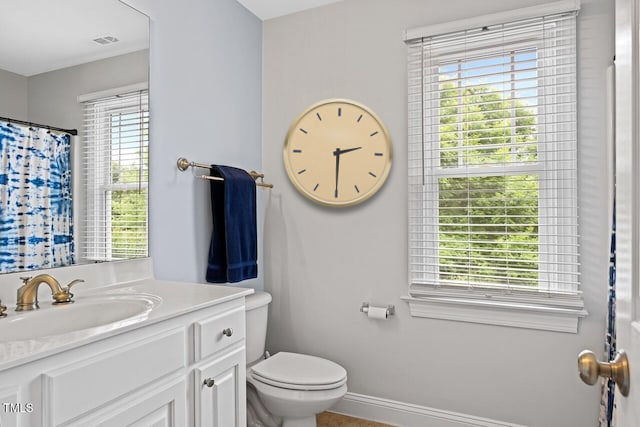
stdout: 2:30
